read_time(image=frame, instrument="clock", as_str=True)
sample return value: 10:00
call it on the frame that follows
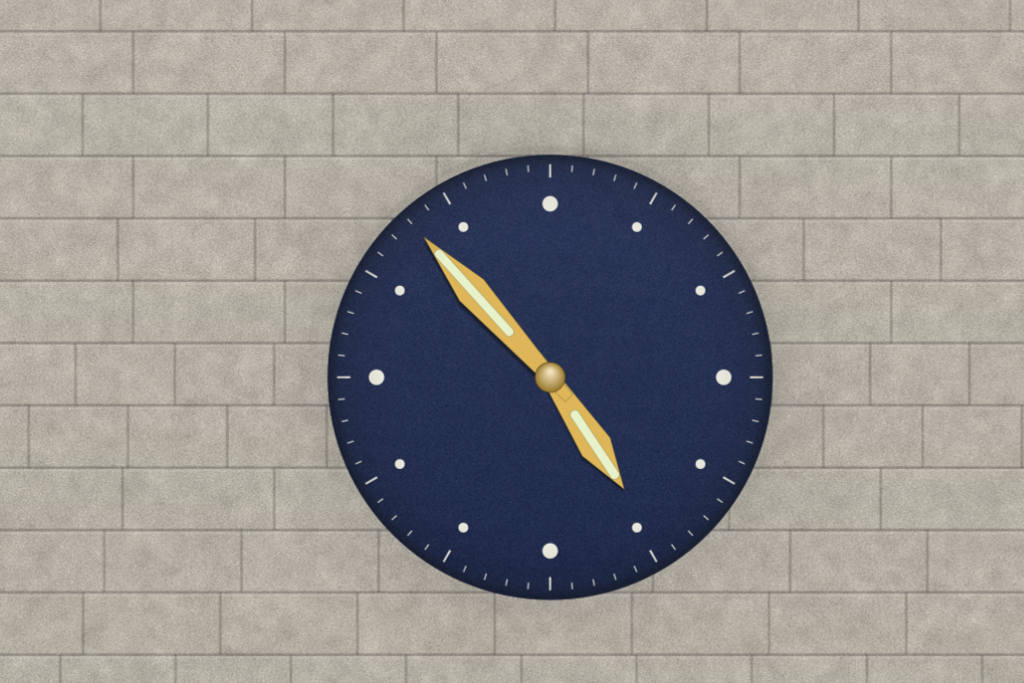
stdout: 4:53
